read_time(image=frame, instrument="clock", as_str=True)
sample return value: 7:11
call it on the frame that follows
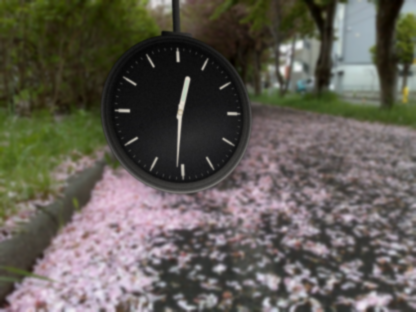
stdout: 12:31
